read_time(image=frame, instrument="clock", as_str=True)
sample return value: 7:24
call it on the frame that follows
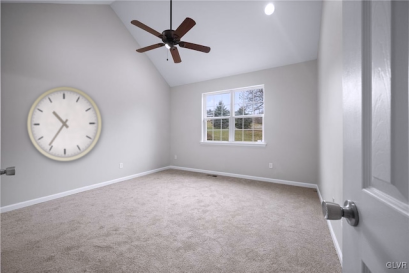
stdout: 10:36
